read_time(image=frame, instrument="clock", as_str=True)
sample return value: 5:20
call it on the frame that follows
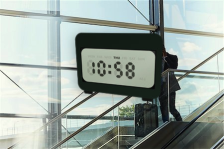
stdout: 10:58
